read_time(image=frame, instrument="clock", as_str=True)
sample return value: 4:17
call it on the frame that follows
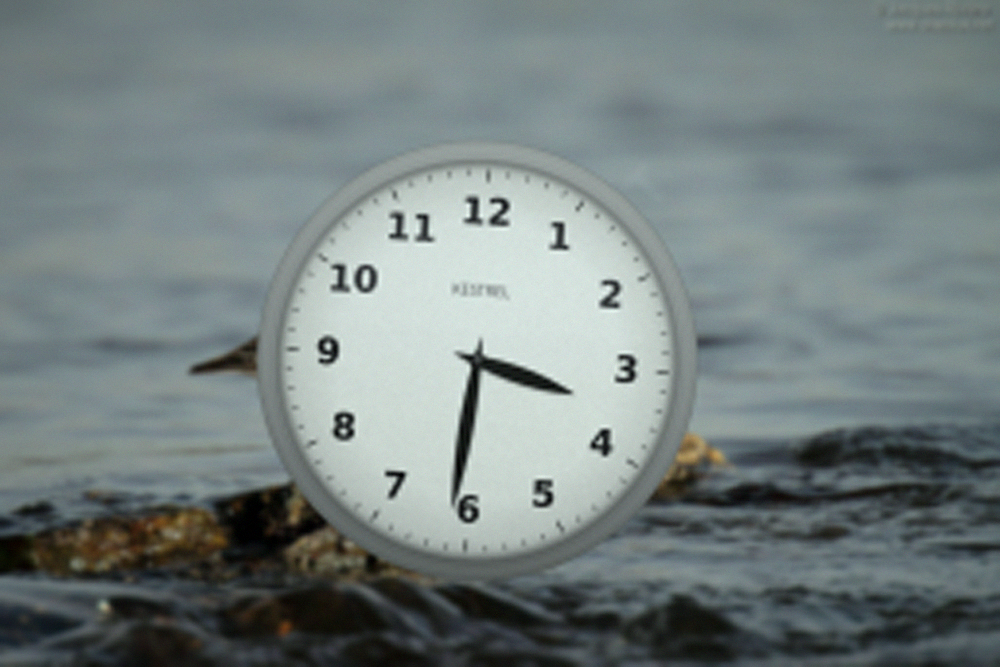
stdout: 3:31
